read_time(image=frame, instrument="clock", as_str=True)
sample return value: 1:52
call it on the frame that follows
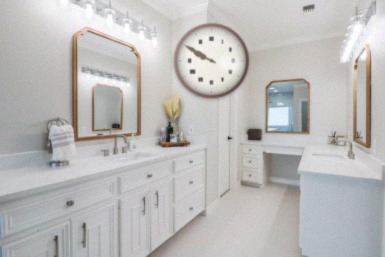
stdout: 9:50
